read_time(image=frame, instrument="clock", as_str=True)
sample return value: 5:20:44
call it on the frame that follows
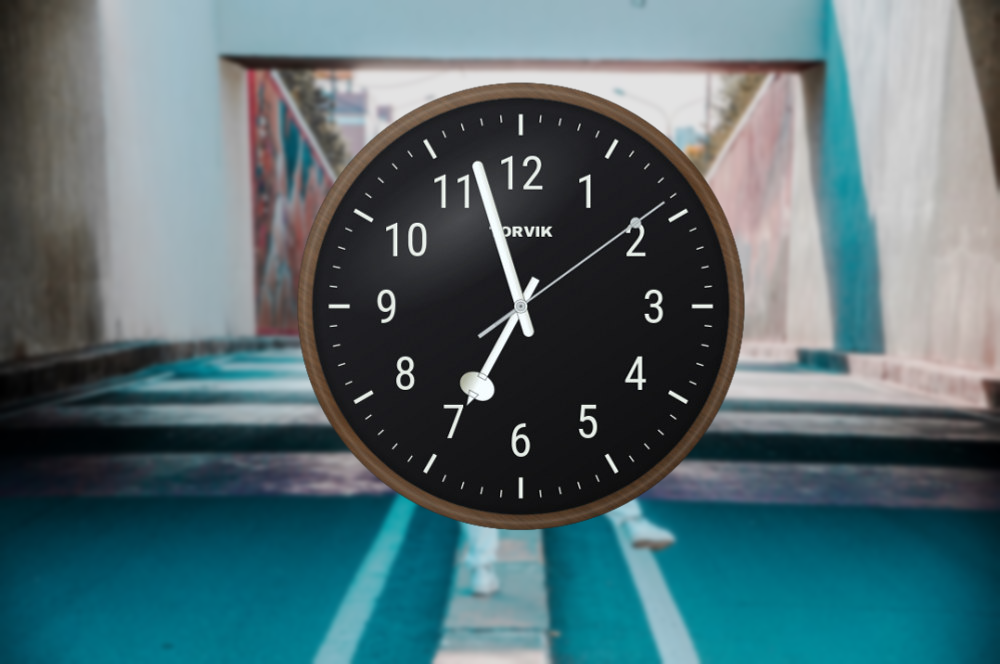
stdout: 6:57:09
